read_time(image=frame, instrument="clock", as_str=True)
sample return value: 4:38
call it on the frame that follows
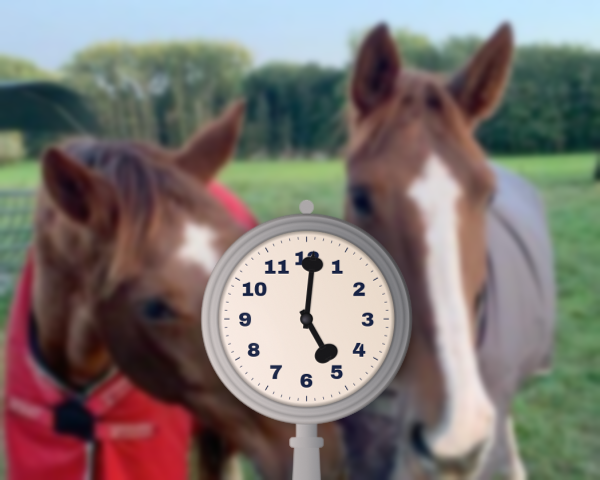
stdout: 5:01
